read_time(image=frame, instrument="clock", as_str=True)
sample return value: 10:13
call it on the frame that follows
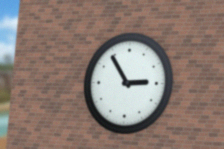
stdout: 2:54
